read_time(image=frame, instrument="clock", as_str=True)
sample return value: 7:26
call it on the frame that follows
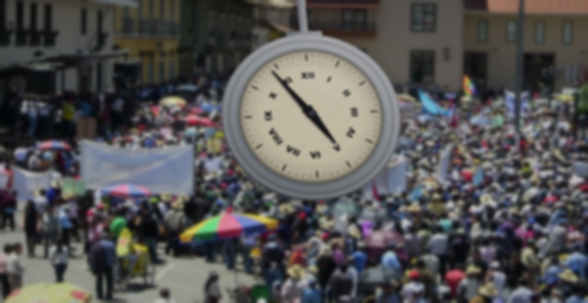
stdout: 4:54
